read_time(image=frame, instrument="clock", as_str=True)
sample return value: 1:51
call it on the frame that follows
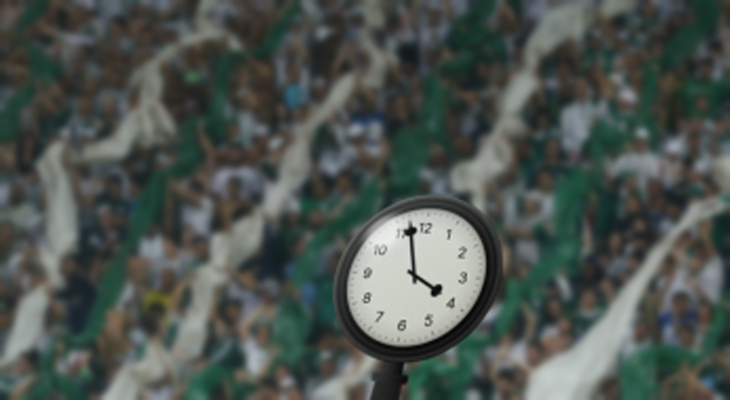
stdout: 3:57
